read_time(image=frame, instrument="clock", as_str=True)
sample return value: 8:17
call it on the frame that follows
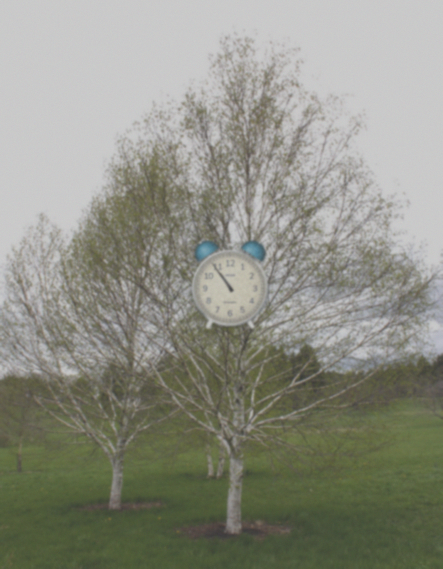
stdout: 10:54
